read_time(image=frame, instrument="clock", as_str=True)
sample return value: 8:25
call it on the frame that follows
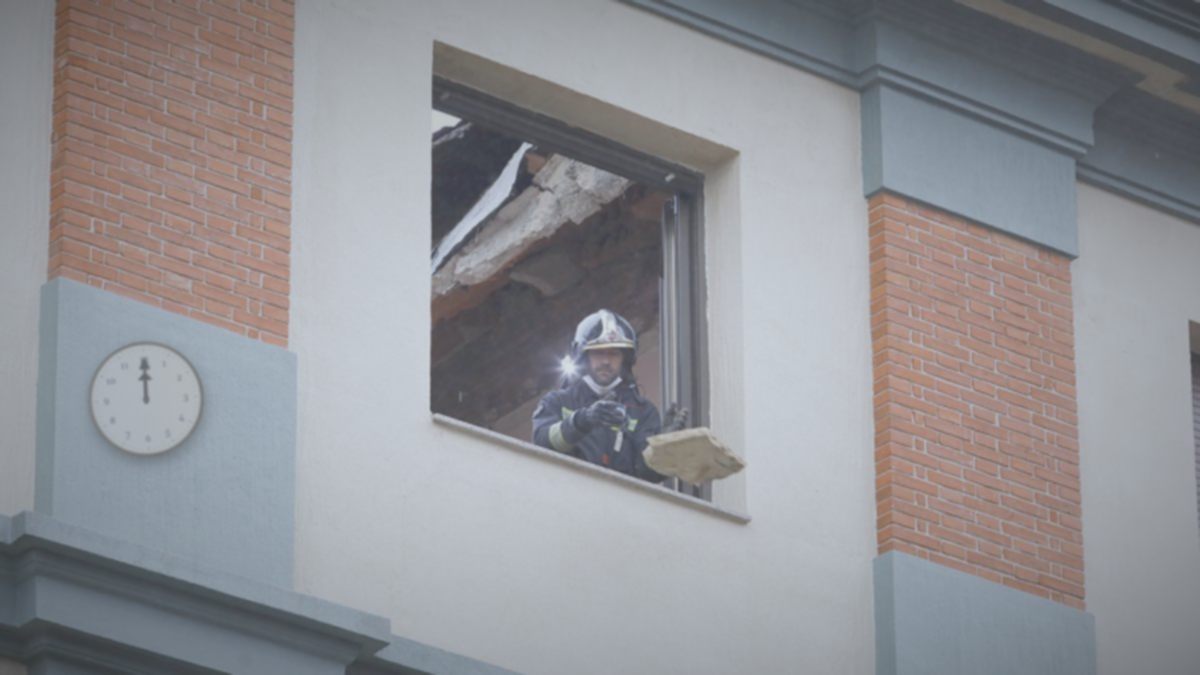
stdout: 12:00
